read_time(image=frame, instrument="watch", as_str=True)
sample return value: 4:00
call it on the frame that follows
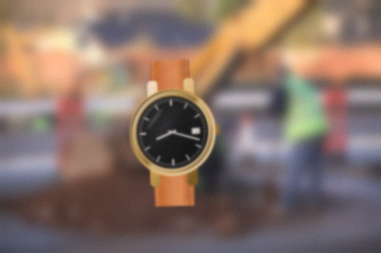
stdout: 8:18
